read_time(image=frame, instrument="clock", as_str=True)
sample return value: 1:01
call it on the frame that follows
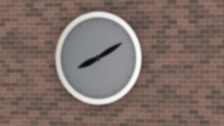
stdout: 8:10
